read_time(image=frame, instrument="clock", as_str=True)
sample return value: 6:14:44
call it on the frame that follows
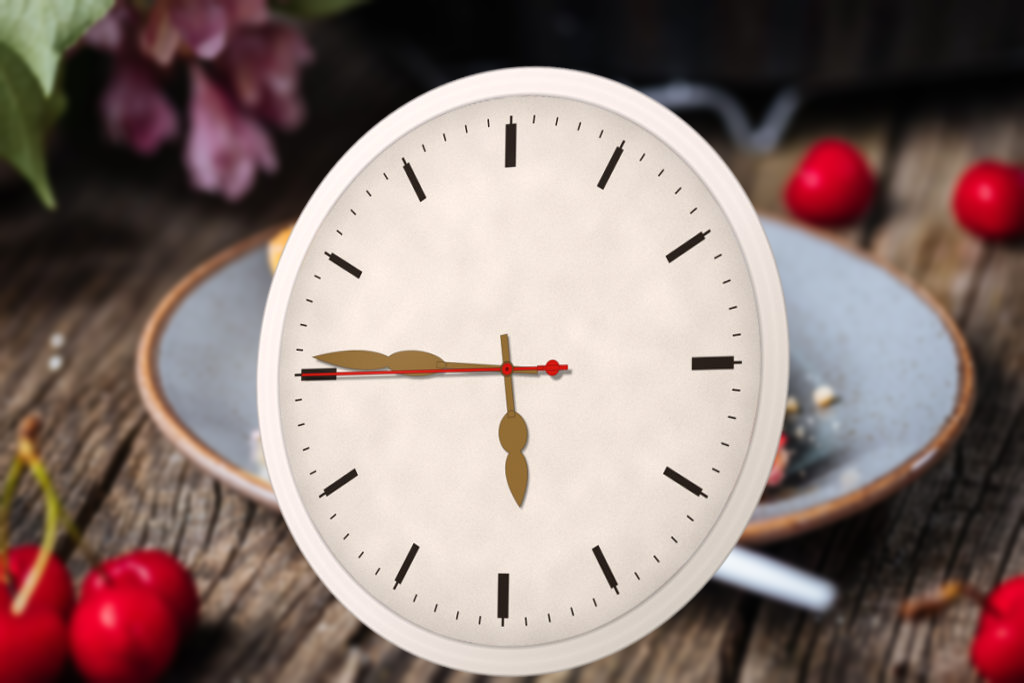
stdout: 5:45:45
